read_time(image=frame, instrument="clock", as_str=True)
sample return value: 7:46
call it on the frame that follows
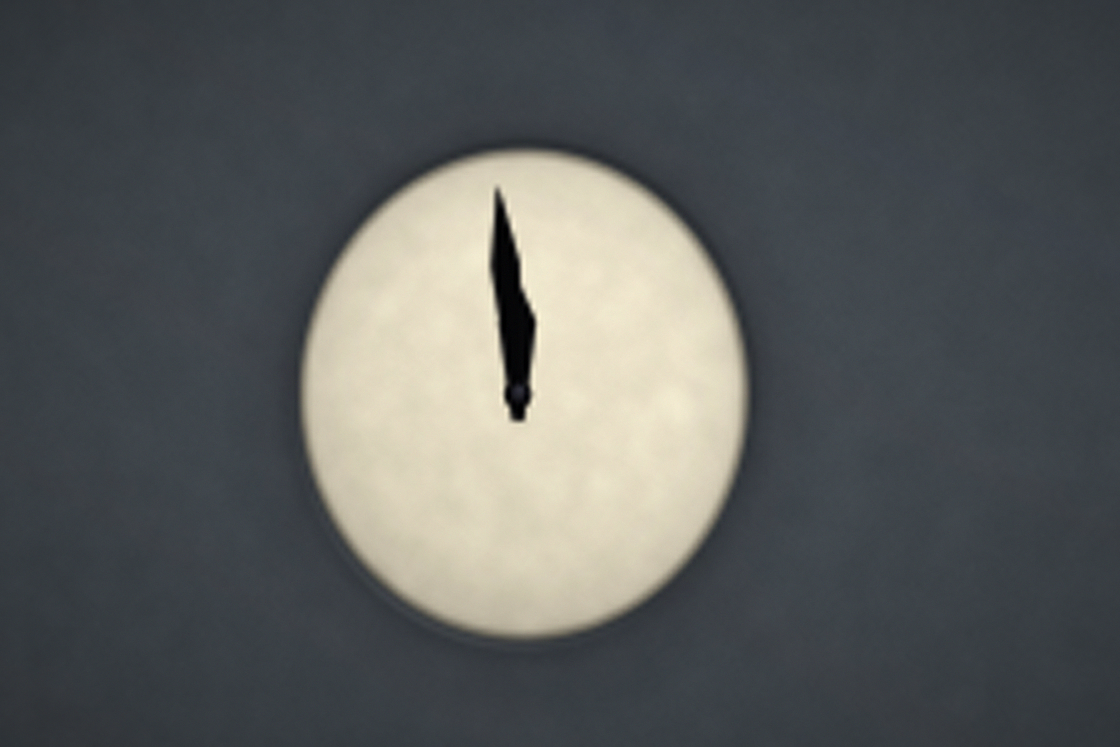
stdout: 11:59
